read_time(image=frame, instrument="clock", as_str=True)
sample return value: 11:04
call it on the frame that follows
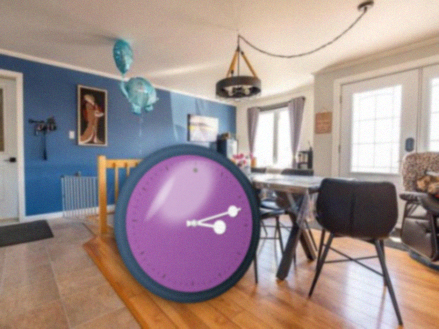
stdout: 3:12
